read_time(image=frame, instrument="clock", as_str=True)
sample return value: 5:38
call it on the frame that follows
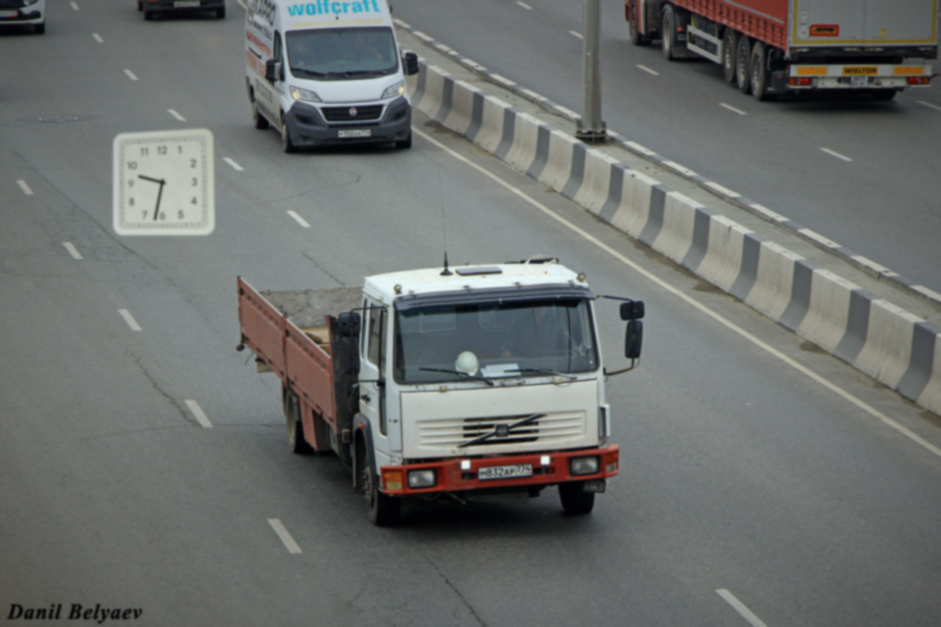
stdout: 9:32
